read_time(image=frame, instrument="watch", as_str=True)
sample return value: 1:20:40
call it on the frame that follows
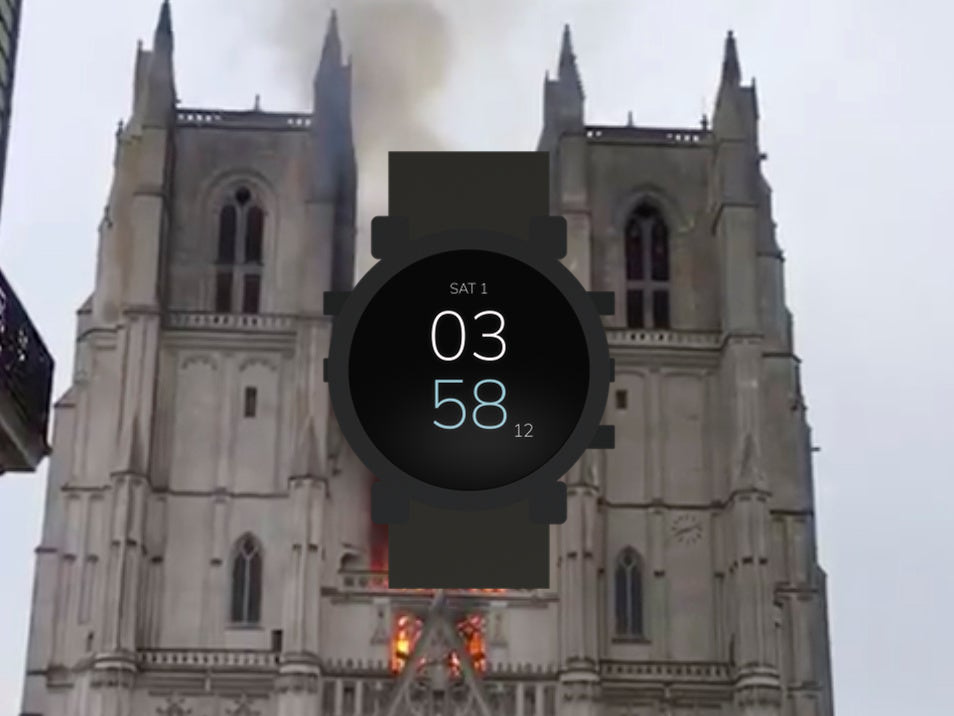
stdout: 3:58:12
